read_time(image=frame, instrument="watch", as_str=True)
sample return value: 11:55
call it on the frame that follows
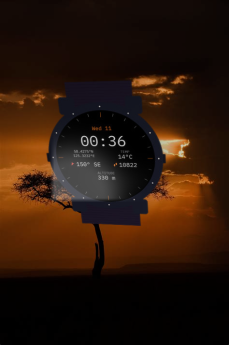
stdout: 0:36
